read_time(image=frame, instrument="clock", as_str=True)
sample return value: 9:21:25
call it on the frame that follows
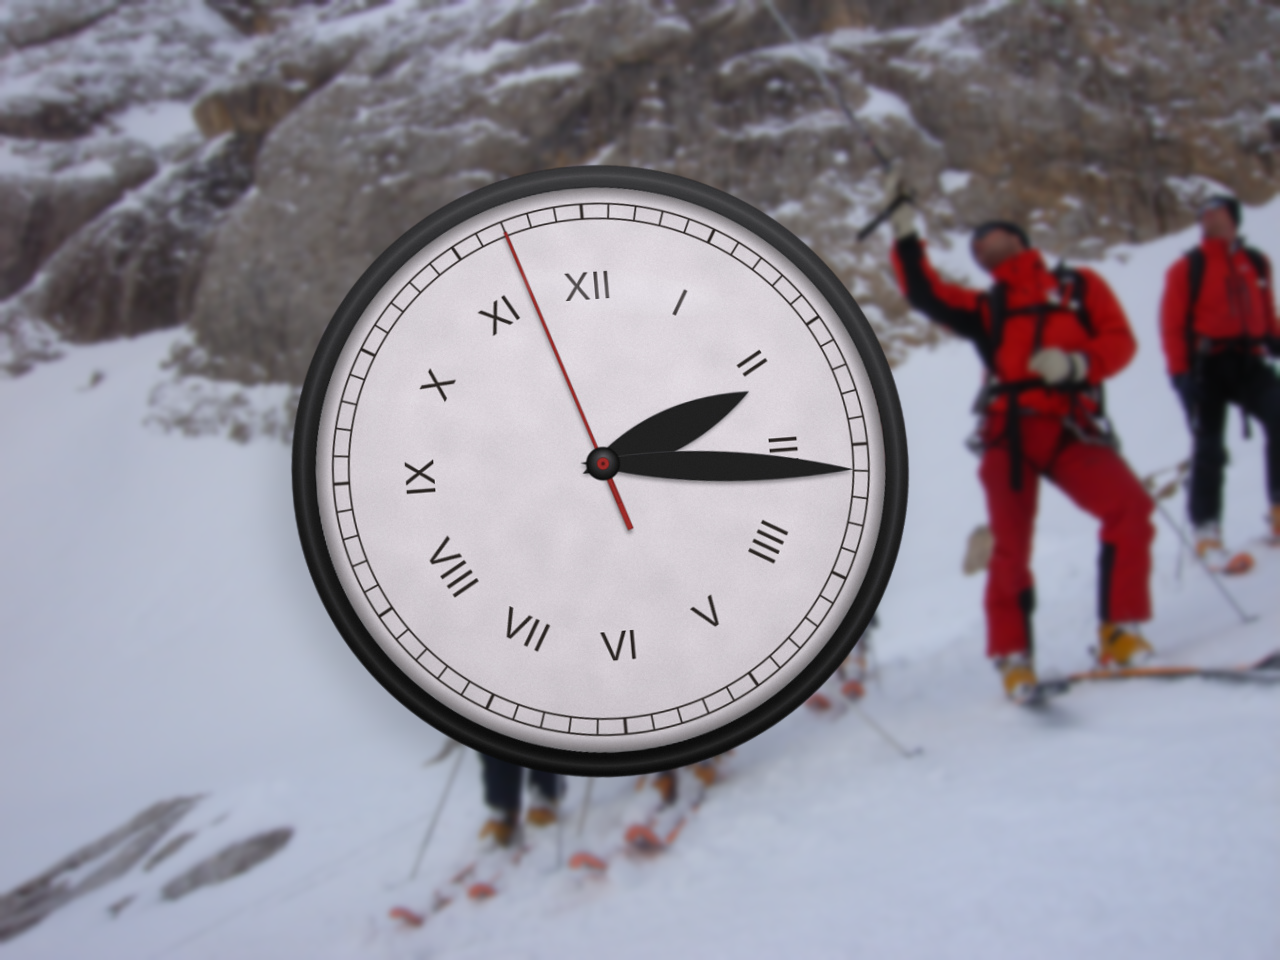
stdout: 2:15:57
